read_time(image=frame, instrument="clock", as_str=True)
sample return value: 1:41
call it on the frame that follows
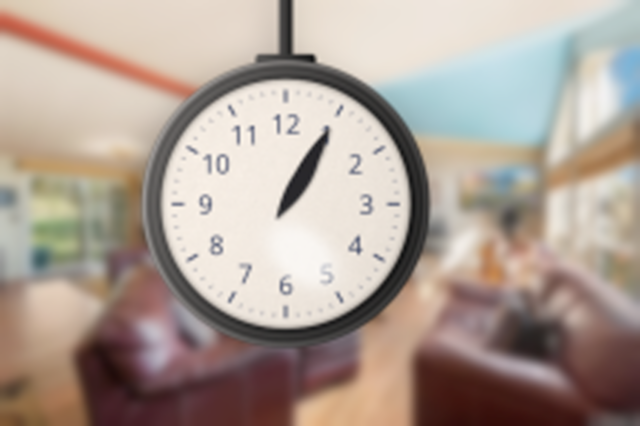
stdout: 1:05
